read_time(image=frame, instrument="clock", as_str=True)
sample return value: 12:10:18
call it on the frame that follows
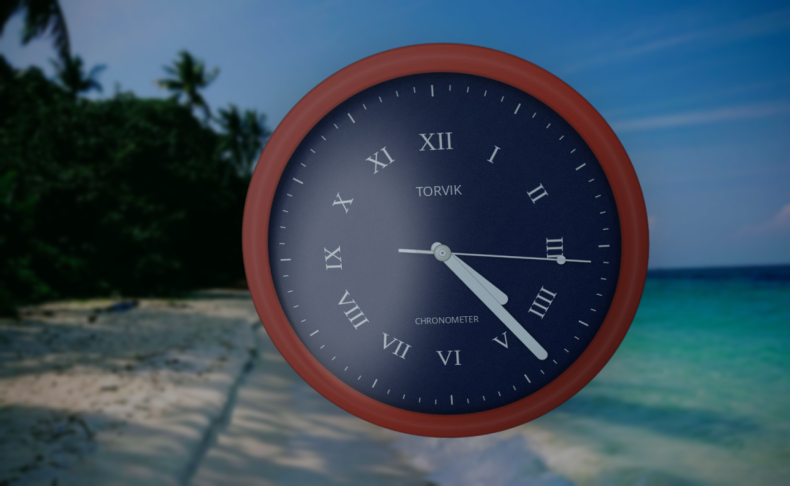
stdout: 4:23:16
